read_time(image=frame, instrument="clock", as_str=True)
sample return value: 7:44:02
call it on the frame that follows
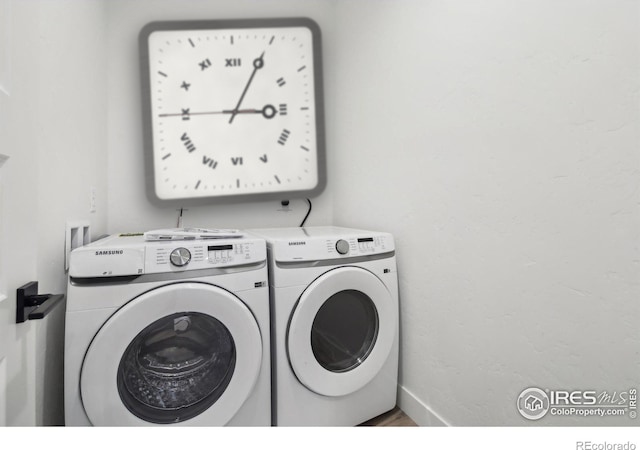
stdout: 3:04:45
